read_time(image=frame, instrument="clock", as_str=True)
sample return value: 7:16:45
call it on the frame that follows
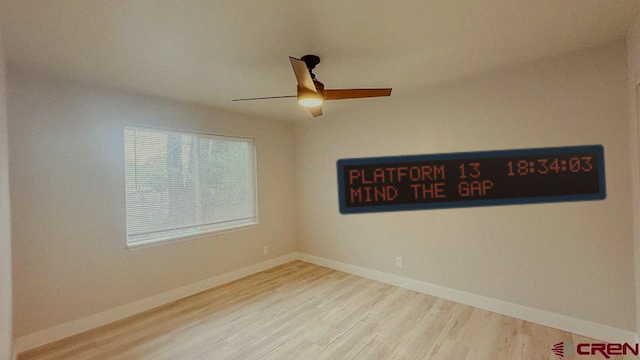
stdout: 18:34:03
